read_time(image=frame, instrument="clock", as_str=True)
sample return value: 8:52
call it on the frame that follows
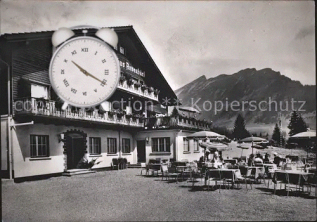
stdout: 10:20
